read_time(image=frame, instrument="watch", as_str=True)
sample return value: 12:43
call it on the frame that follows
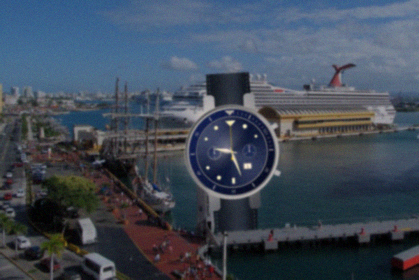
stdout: 9:27
